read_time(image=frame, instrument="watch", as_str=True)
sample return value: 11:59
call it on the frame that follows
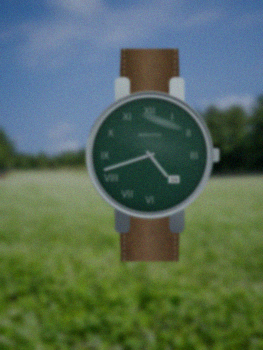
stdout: 4:42
